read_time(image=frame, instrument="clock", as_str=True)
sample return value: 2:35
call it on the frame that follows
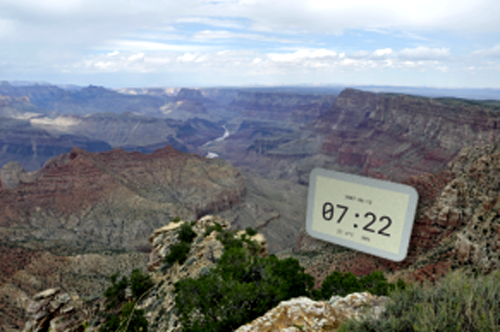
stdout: 7:22
